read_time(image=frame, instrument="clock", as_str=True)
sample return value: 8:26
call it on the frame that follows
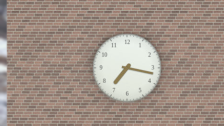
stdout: 7:17
